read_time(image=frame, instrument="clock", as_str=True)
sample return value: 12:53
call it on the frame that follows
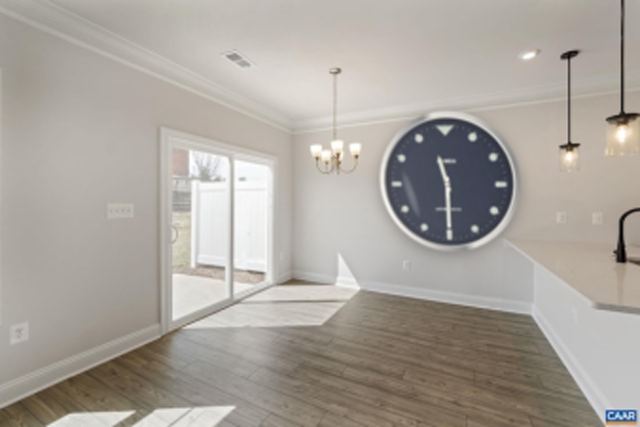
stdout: 11:30
